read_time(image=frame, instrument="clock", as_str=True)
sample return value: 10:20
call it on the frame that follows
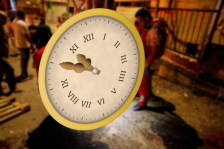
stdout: 10:50
